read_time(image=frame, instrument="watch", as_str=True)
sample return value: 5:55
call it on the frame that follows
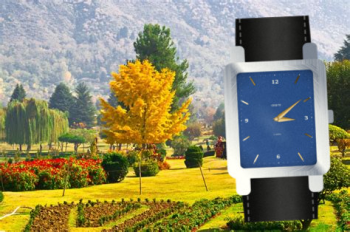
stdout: 3:09
